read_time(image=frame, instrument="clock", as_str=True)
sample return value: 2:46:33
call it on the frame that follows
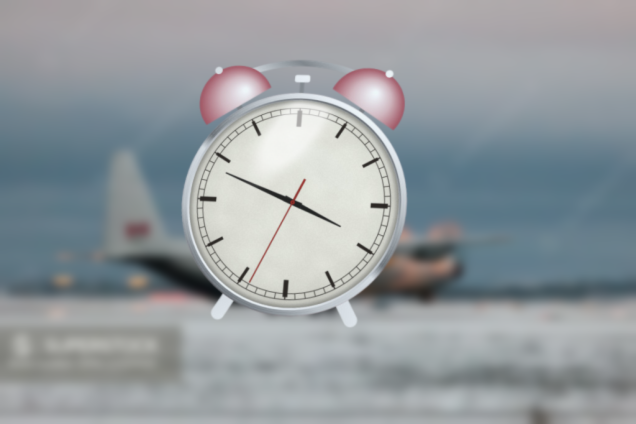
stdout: 3:48:34
